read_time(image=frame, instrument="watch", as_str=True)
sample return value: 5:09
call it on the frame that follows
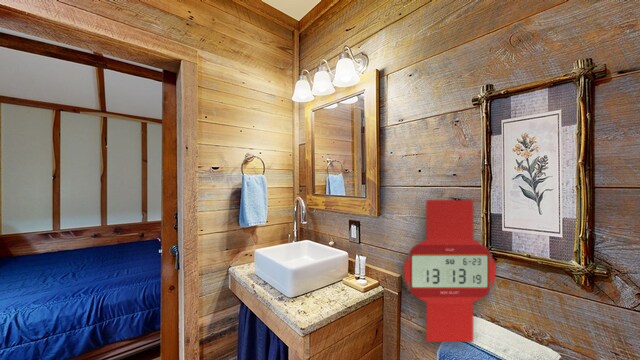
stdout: 13:13
